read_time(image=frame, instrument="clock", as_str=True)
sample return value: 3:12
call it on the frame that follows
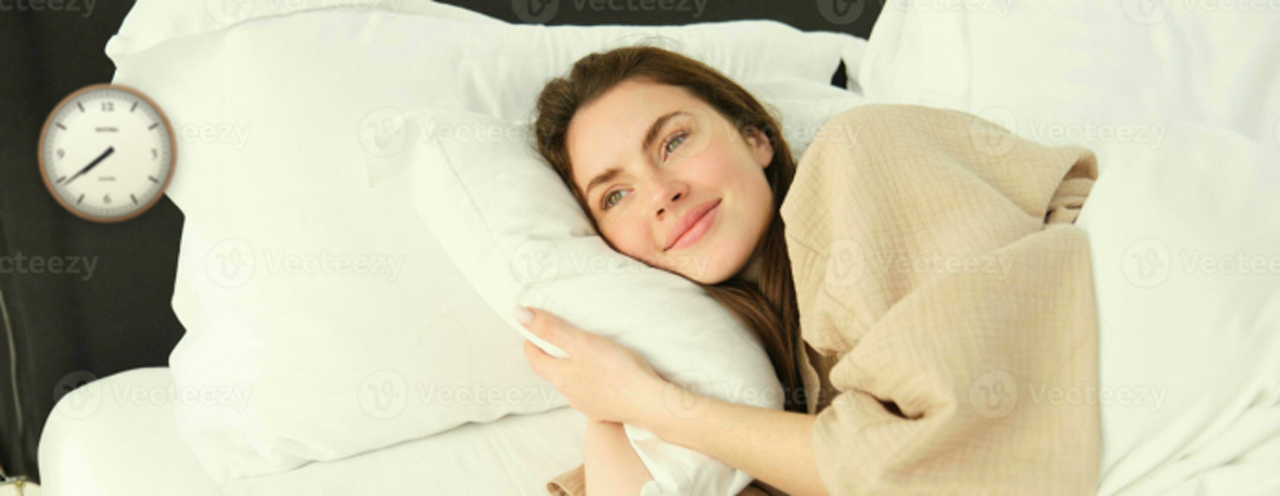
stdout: 7:39
